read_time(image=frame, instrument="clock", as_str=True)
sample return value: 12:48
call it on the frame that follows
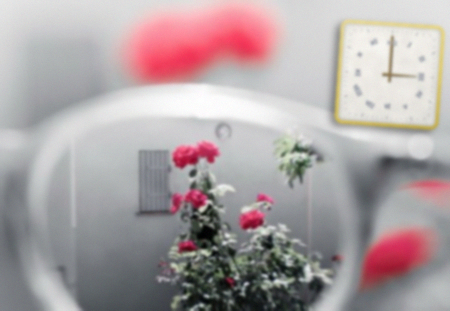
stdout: 3:00
